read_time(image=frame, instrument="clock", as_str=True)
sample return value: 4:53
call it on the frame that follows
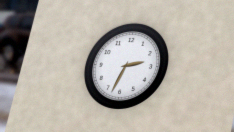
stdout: 2:33
